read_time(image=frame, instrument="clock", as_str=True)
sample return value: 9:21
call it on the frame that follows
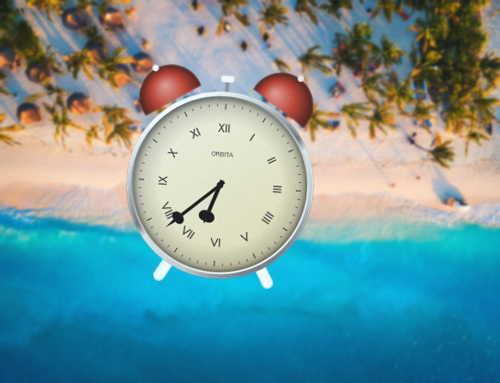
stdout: 6:38
